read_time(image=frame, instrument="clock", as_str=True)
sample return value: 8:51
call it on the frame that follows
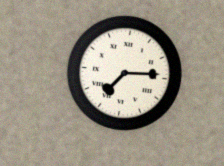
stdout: 7:14
